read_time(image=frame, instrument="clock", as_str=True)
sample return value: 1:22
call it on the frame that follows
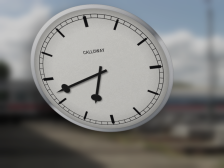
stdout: 6:42
